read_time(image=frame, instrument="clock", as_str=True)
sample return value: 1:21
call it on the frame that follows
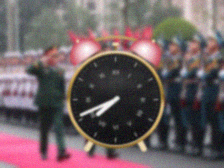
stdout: 7:41
